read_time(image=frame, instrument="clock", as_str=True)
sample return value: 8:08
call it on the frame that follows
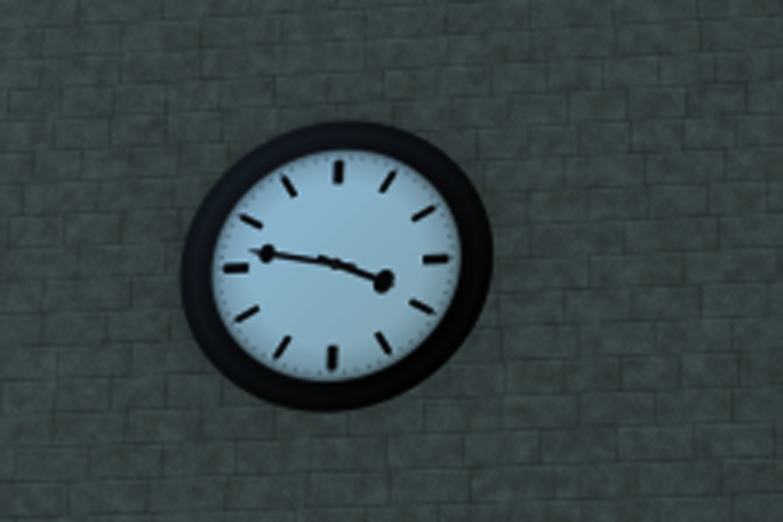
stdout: 3:47
